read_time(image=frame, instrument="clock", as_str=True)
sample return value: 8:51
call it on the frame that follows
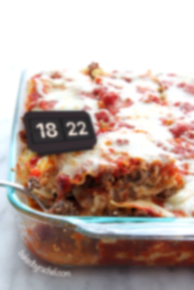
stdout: 18:22
